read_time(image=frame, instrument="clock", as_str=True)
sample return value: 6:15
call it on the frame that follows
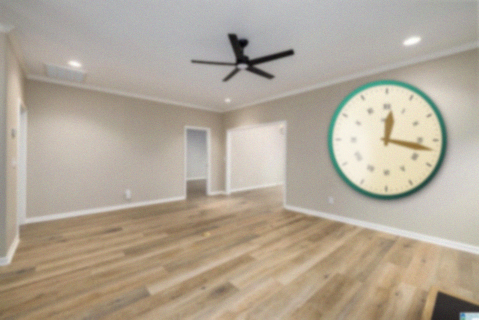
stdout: 12:17
